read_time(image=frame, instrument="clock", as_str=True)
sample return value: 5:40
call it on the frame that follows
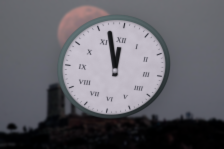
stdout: 11:57
